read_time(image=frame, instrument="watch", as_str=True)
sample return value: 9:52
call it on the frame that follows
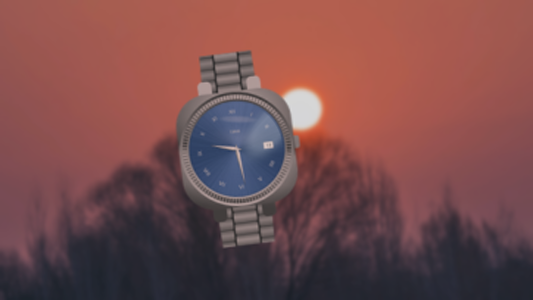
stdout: 9:29
